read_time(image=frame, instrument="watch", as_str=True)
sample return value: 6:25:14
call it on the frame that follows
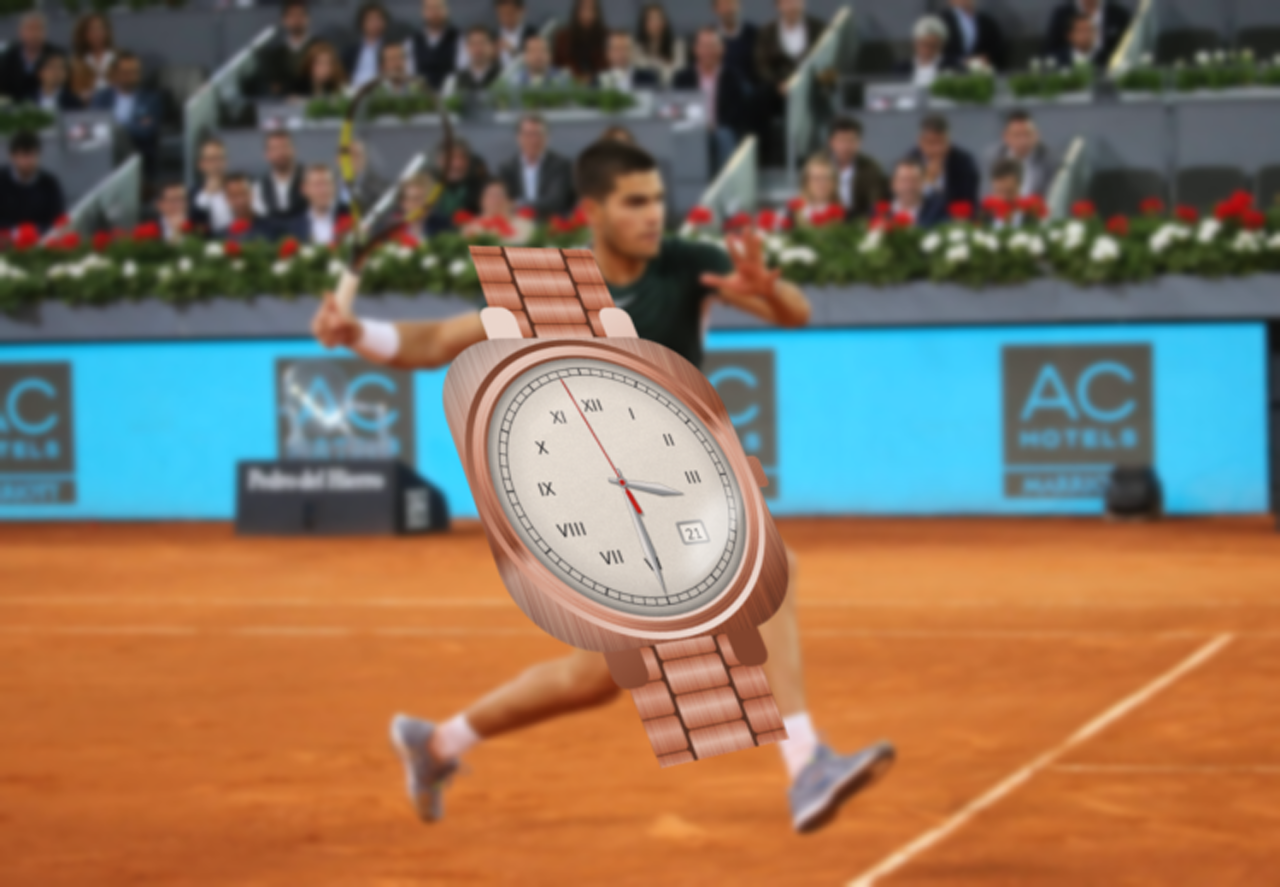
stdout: 3:29:58
